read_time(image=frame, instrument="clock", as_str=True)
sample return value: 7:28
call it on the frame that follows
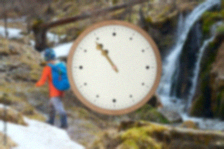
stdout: 10:54
